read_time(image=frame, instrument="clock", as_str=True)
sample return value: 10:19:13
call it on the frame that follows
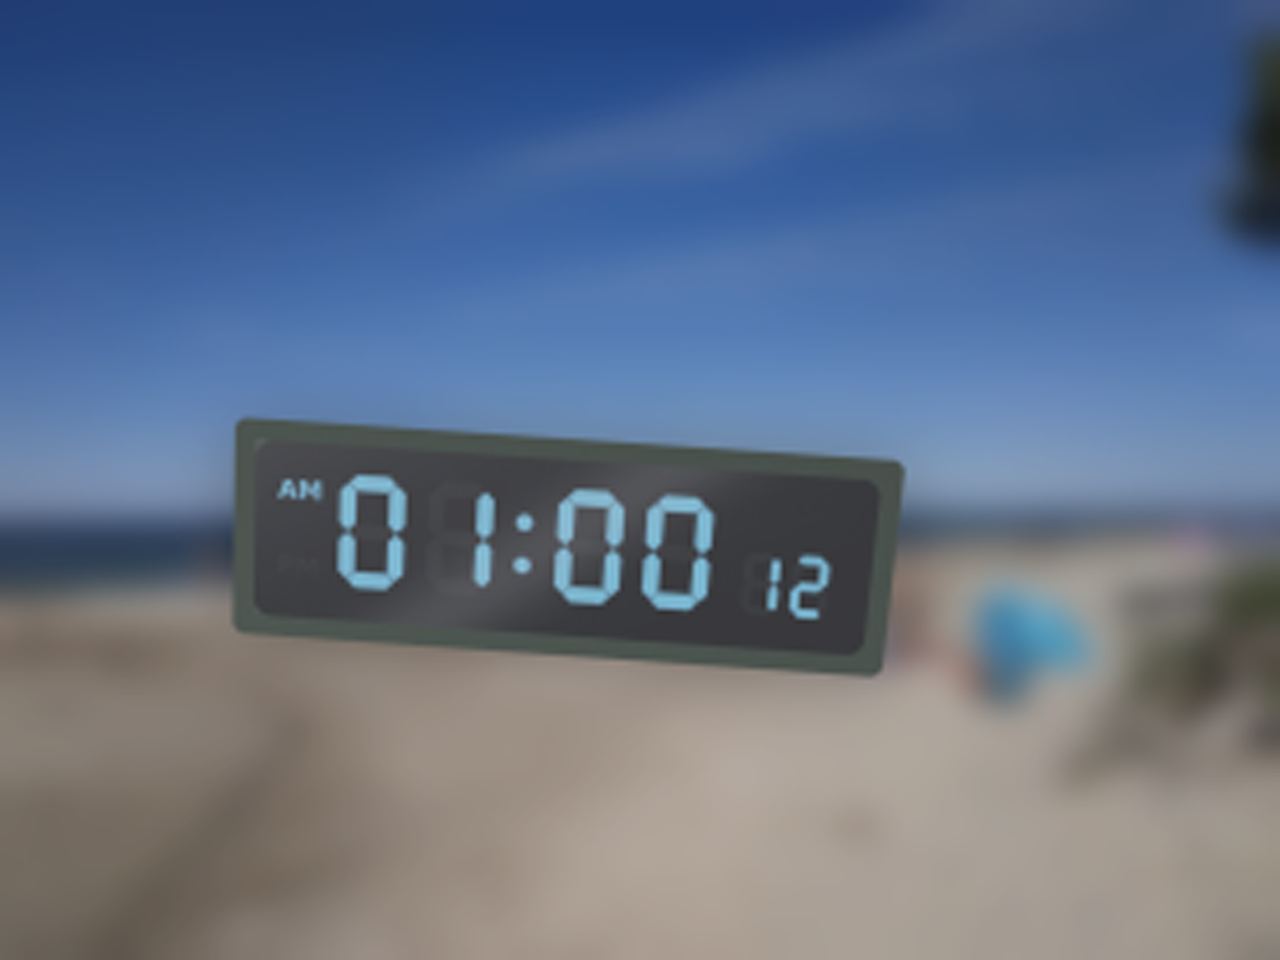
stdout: 1:00:12
